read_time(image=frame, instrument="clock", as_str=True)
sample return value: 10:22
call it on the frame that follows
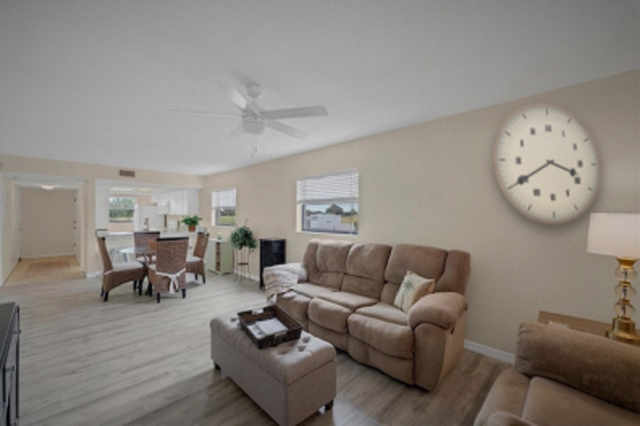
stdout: 3:40
